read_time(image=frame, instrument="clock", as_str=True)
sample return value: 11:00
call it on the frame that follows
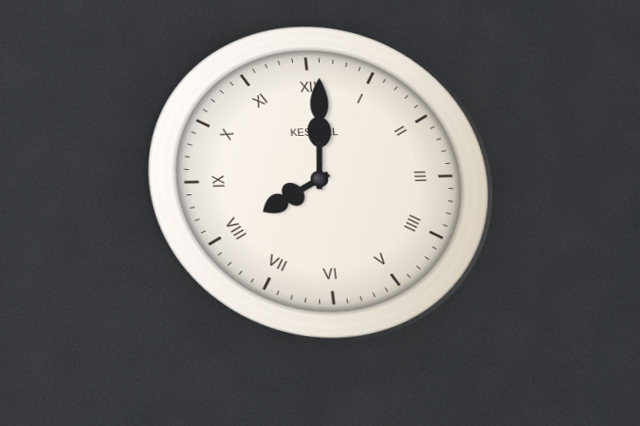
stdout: 8:01
